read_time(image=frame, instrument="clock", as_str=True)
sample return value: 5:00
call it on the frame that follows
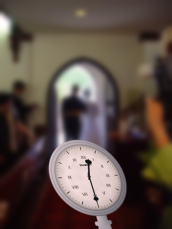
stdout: 12:30
